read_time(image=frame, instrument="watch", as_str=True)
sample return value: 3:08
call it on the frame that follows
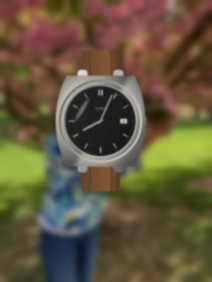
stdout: 8:04
